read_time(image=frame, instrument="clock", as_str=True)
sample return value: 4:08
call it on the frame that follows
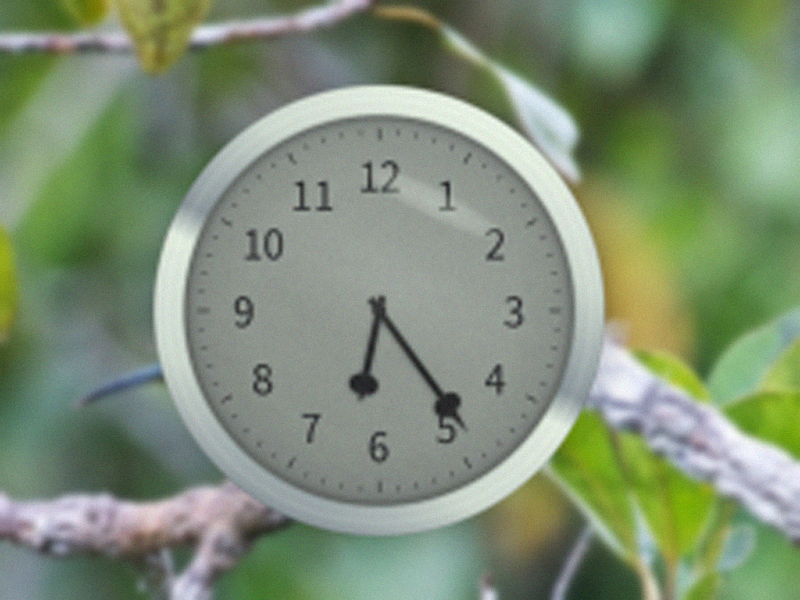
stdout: 6:24
